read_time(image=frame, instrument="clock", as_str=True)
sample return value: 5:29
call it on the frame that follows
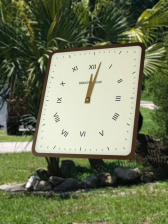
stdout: 12:02
